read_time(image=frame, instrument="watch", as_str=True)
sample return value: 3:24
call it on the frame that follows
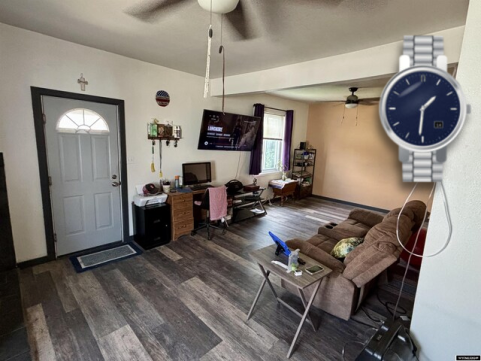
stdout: 1:31
